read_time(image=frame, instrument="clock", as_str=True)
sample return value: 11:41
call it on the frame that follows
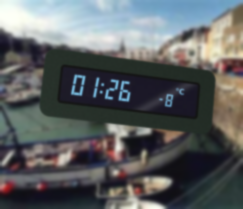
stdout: 1:26
